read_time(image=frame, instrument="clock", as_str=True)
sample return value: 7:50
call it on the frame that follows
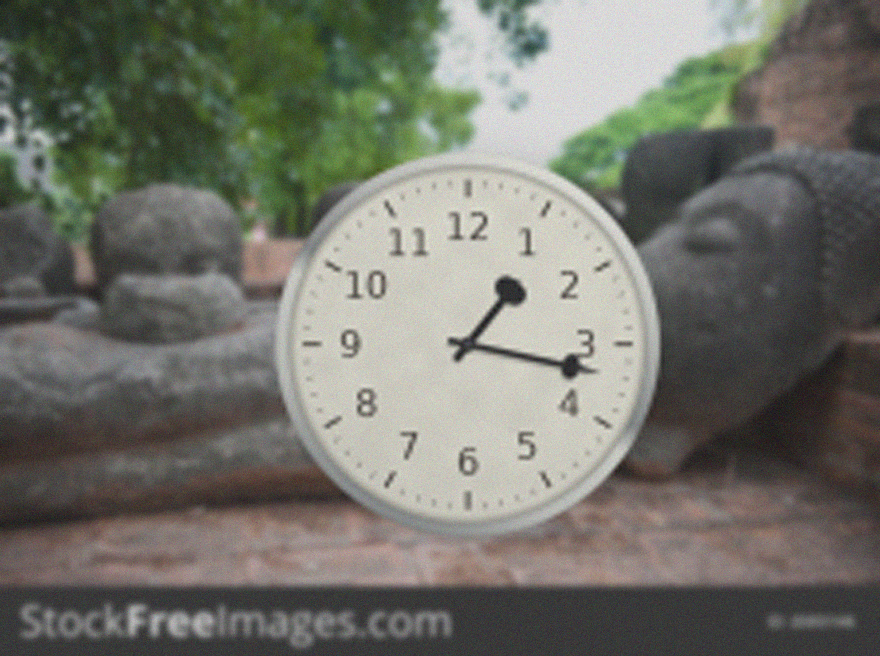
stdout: 1:17
